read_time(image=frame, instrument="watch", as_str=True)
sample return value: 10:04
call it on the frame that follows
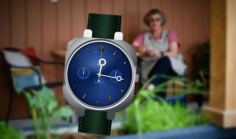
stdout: 12:16
